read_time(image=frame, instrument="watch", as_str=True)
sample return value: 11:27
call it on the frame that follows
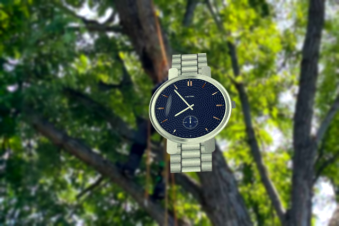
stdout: 7:54
